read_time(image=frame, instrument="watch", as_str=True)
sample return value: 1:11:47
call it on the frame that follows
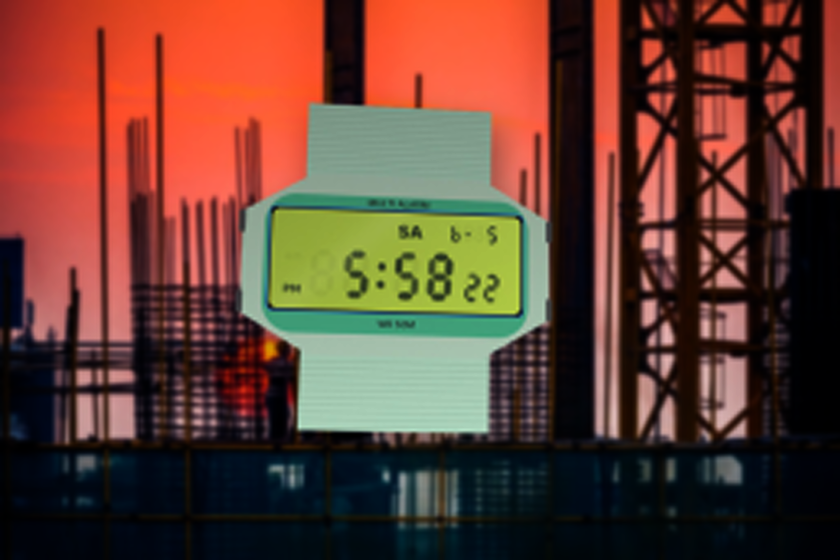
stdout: 5:58:22
